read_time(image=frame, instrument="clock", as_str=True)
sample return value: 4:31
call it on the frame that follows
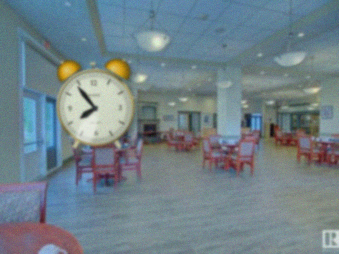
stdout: 7:54
